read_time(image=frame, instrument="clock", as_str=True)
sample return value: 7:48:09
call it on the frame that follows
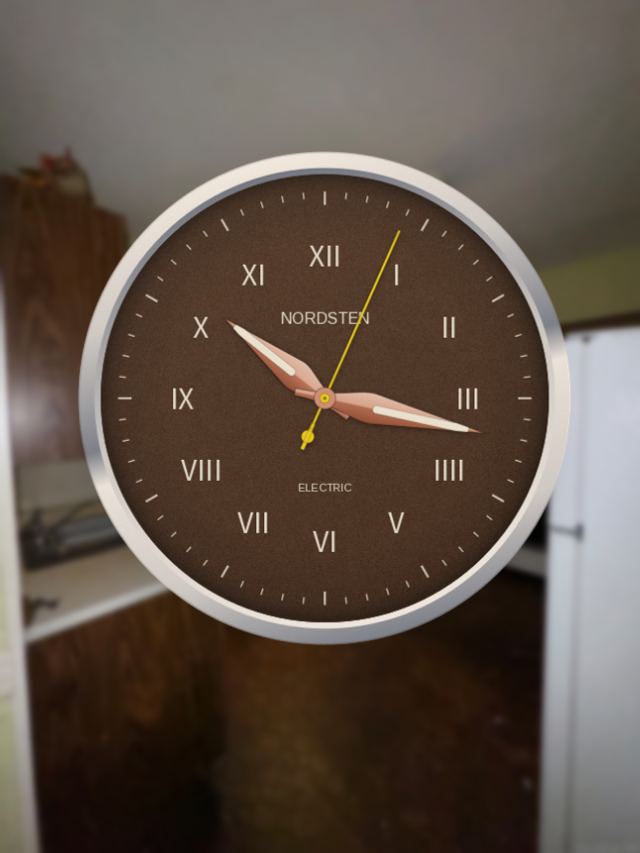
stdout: 10:17:04
